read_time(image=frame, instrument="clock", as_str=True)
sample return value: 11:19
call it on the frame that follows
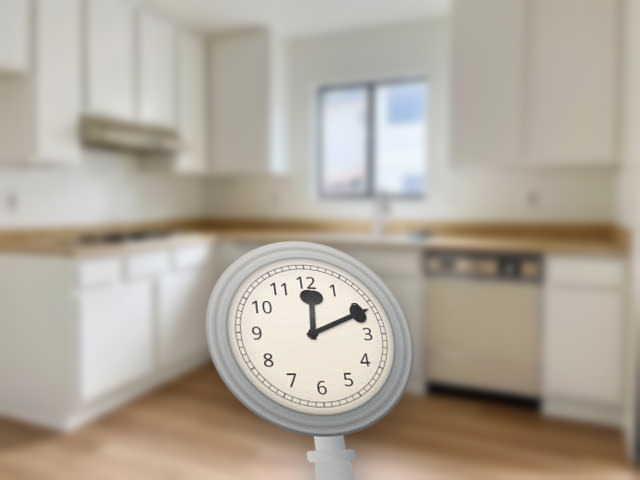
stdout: 12:11
